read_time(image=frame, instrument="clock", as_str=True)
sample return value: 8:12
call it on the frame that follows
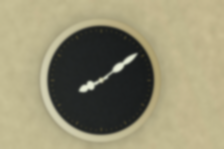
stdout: 8:09
